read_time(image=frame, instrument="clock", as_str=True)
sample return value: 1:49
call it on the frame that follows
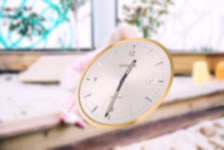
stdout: 12:31
